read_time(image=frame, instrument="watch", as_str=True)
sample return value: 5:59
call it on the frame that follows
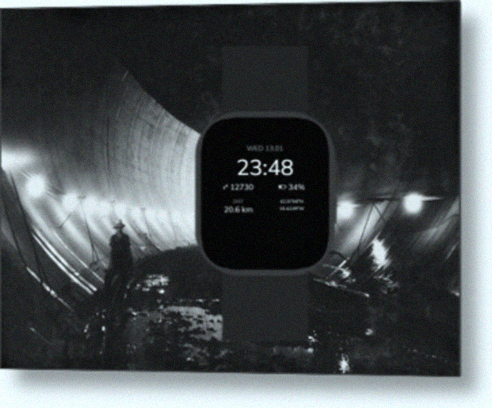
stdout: 23:48
